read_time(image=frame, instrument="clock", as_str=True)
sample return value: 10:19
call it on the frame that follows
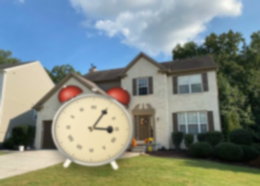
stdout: 3:05
